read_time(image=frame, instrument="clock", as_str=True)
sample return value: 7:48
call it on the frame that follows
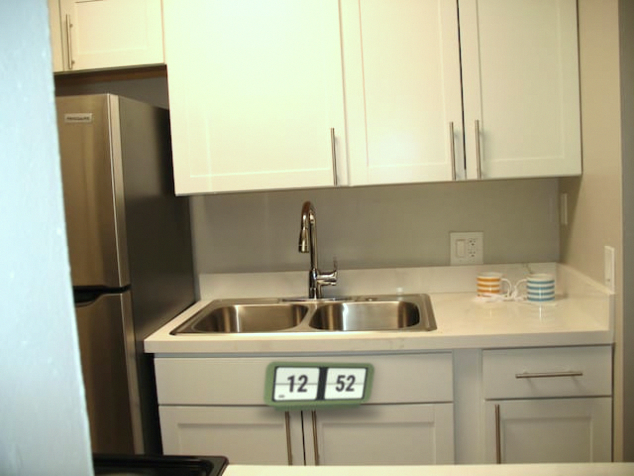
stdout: 12:52
